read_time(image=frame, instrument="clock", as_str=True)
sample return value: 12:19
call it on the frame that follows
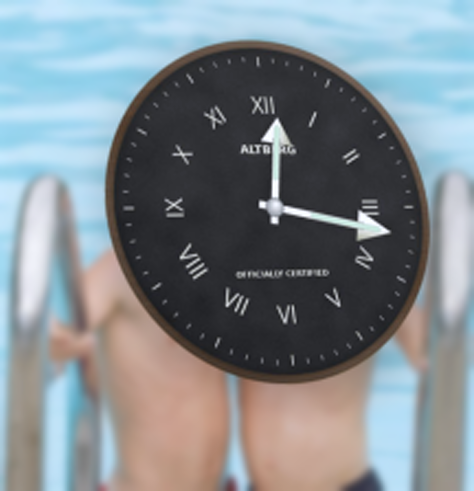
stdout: 12:17
